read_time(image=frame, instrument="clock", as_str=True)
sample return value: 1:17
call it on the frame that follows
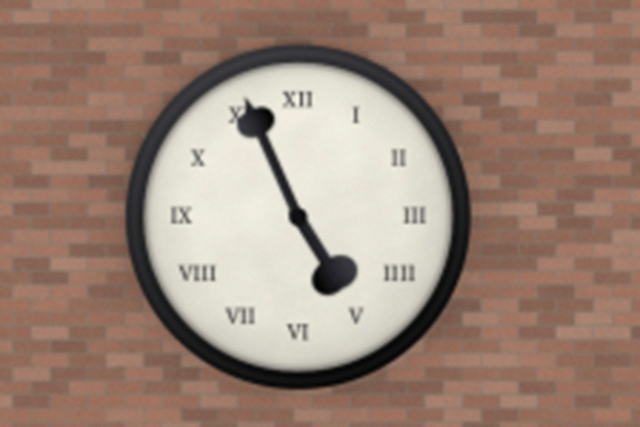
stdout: 4:56
